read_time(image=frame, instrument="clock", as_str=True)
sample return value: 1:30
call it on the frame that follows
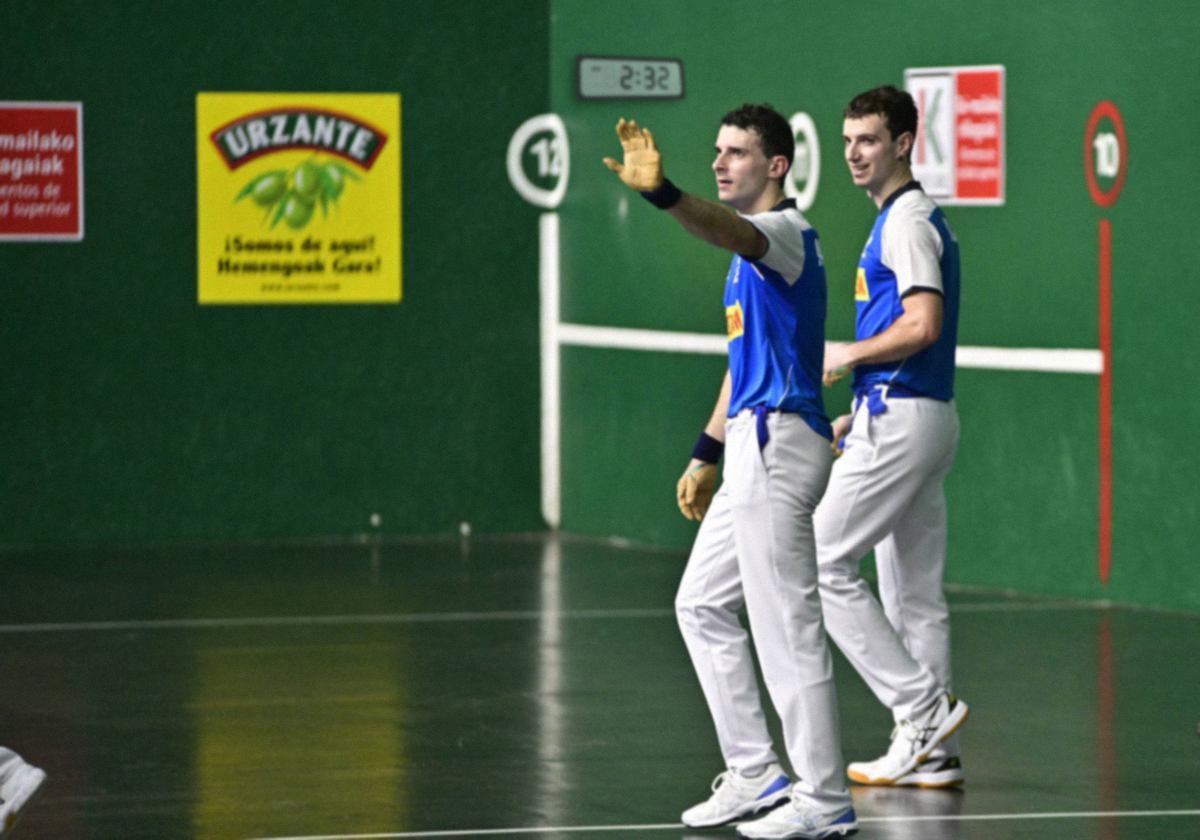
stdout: 2:32
